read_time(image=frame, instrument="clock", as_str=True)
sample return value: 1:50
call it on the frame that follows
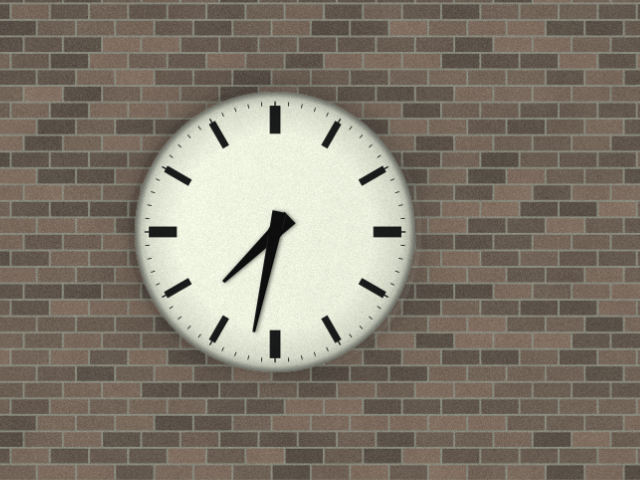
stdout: 7:32
